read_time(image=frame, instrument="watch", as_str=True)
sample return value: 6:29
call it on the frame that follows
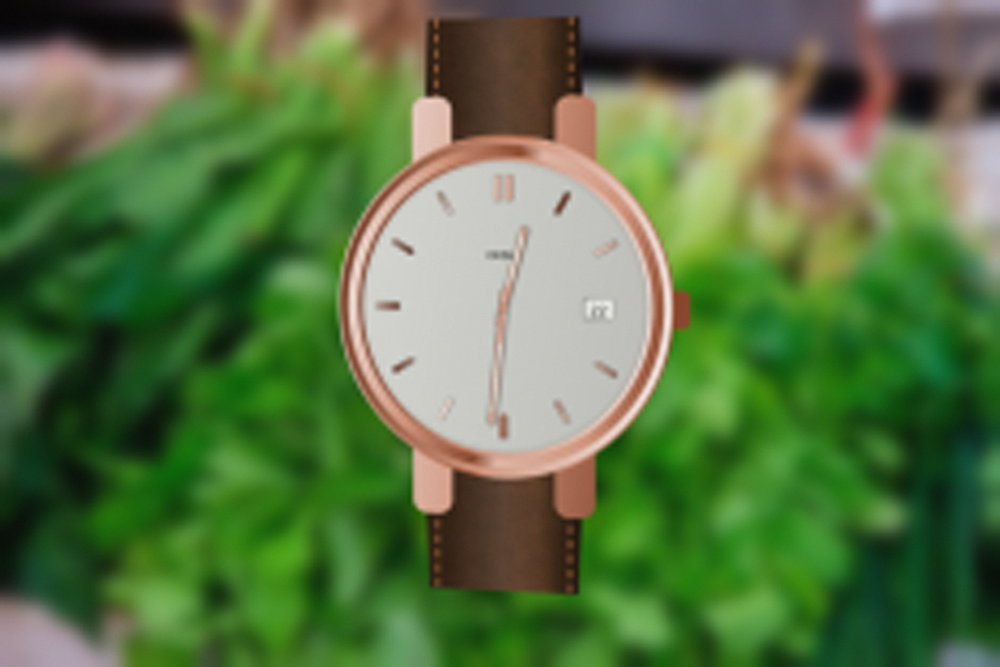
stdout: 12:31
